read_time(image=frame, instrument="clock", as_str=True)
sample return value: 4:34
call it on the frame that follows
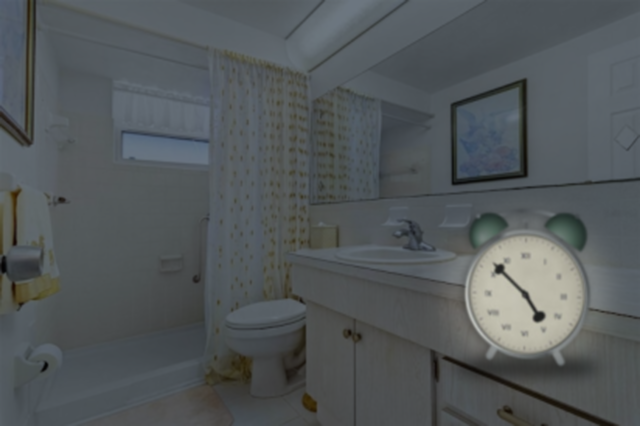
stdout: 4:52
